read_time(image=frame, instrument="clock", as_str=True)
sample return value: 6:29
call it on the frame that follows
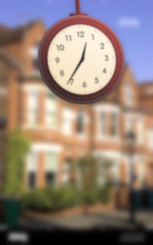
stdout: 12:36
